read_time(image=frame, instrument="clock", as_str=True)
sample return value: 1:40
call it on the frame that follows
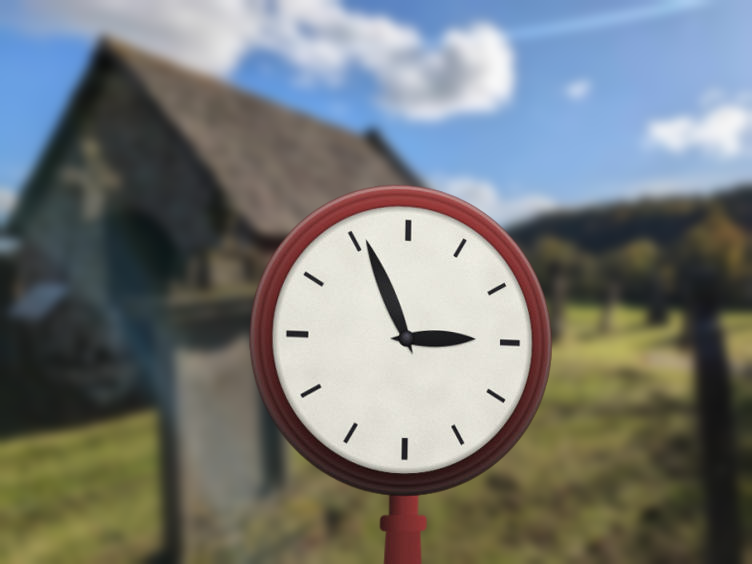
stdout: 2:56
